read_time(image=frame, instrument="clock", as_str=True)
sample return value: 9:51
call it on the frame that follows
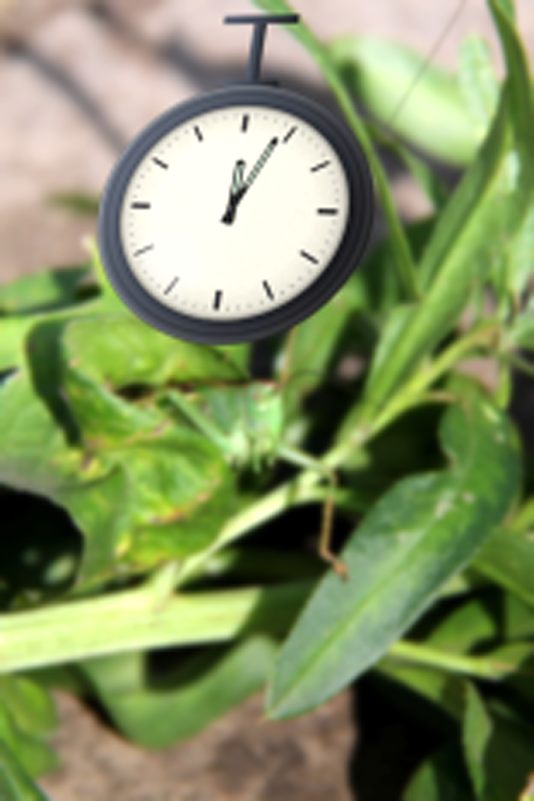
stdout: 12:04
